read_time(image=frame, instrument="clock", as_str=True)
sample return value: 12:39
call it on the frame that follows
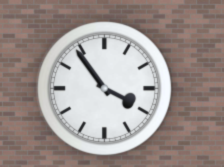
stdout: 3:54
